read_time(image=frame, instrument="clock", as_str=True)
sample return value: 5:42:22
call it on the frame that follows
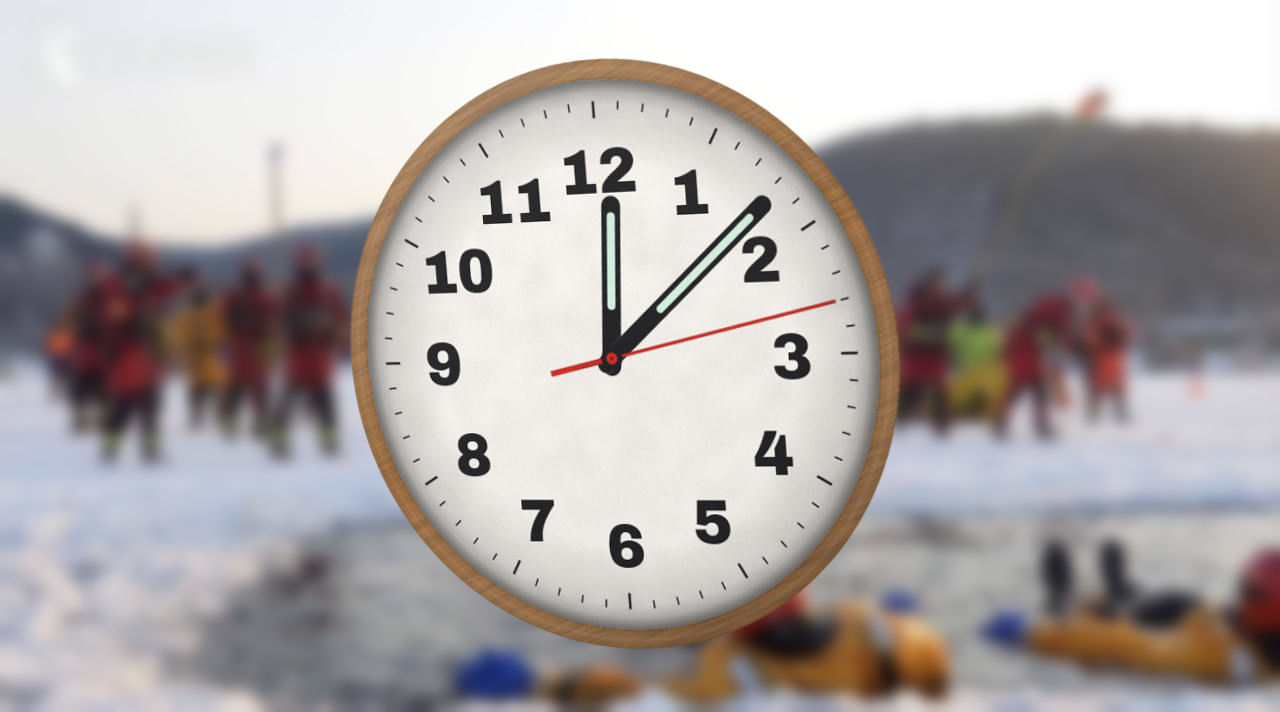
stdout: 12:08:13
